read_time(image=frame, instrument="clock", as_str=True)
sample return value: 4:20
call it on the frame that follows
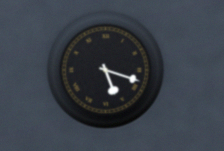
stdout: 5:18
